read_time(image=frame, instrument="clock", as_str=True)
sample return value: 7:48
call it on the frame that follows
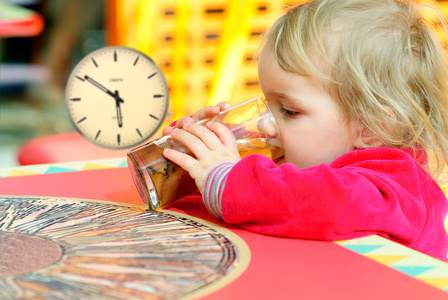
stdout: 5:51
